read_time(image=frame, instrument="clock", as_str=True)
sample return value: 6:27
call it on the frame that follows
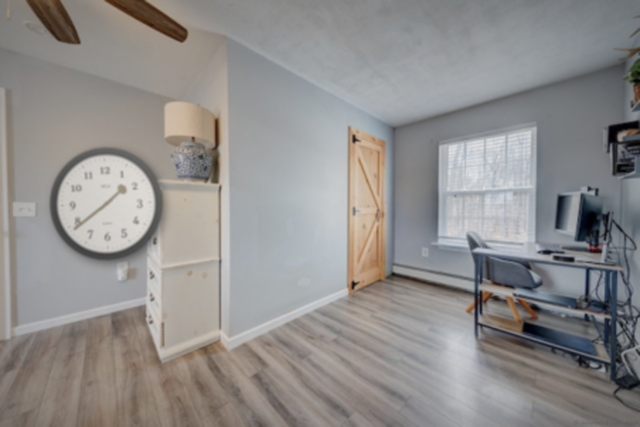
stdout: 1:39
